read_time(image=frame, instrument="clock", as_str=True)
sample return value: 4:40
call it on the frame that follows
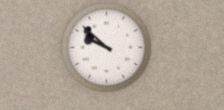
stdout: 9:52
